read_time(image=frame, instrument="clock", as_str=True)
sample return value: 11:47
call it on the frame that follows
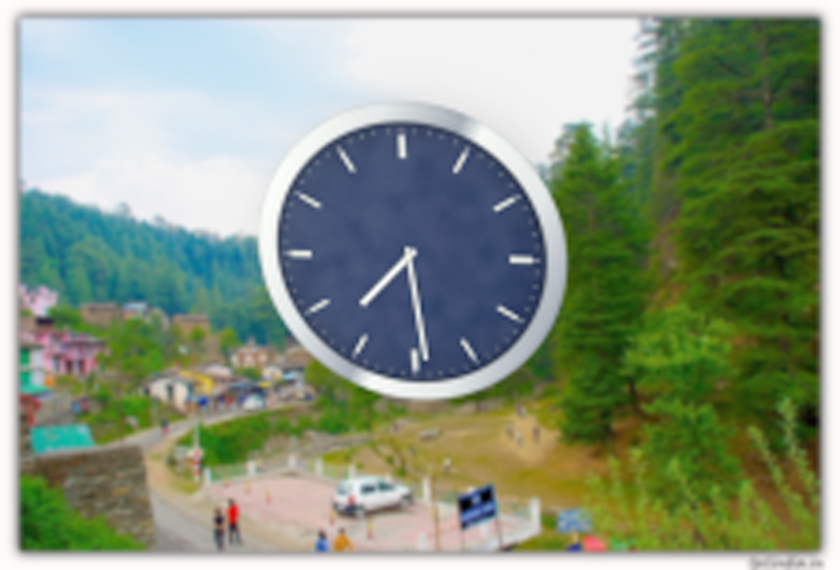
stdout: 7:29
